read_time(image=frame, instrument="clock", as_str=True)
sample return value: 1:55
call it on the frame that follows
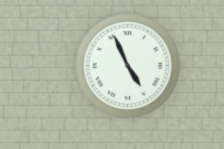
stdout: 4:56
